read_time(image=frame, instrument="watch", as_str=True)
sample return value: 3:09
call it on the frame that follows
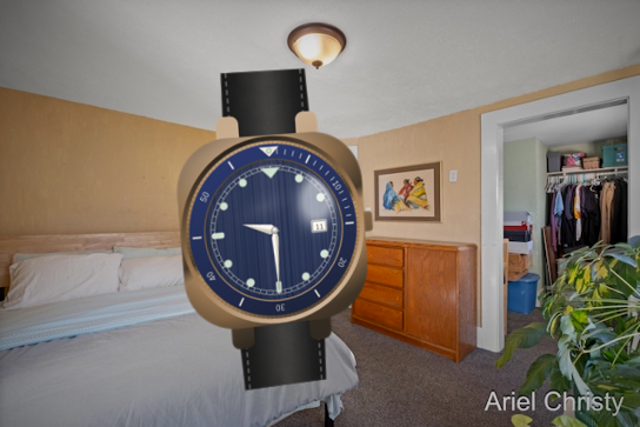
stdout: 9:30
